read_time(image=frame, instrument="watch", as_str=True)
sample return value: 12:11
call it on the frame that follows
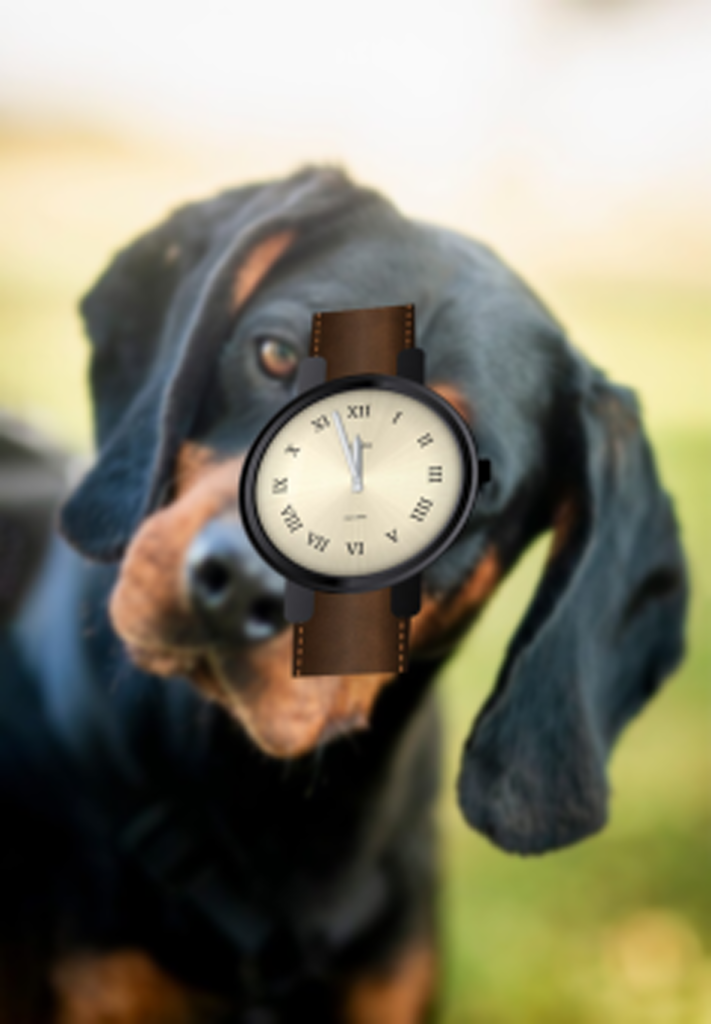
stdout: 11:57
